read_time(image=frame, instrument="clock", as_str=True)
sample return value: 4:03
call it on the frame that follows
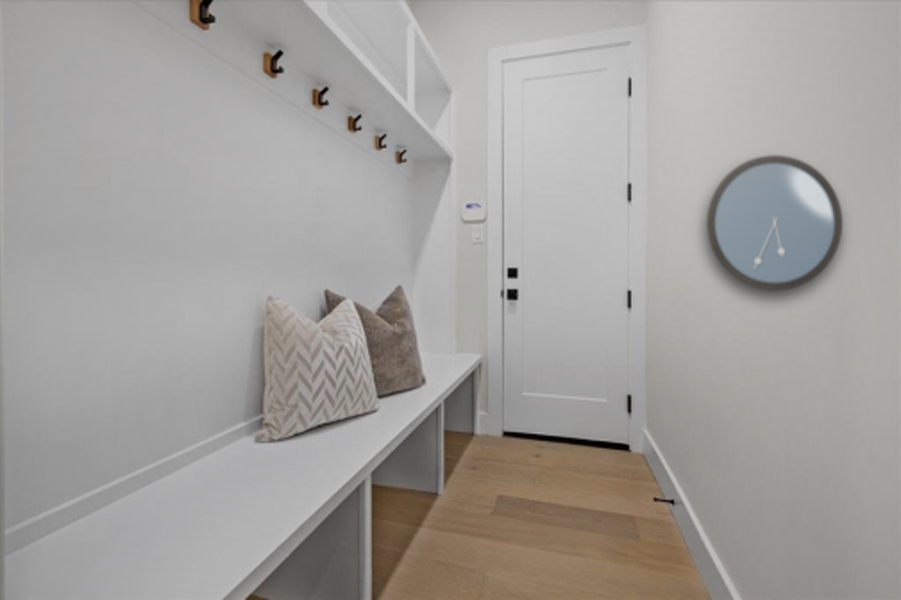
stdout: 5:34
